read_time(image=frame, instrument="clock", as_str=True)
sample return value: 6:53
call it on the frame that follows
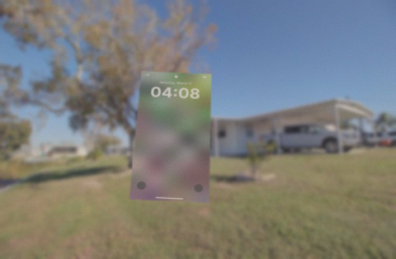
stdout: 4:08
